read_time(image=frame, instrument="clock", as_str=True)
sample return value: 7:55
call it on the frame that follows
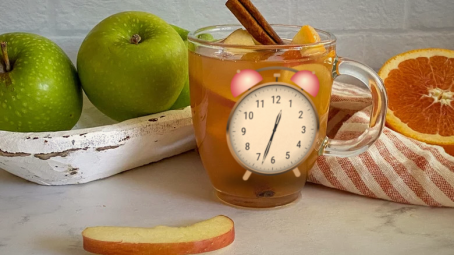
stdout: 12:33
